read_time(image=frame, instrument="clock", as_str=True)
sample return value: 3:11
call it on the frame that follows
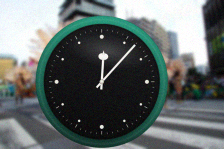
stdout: 12:07
